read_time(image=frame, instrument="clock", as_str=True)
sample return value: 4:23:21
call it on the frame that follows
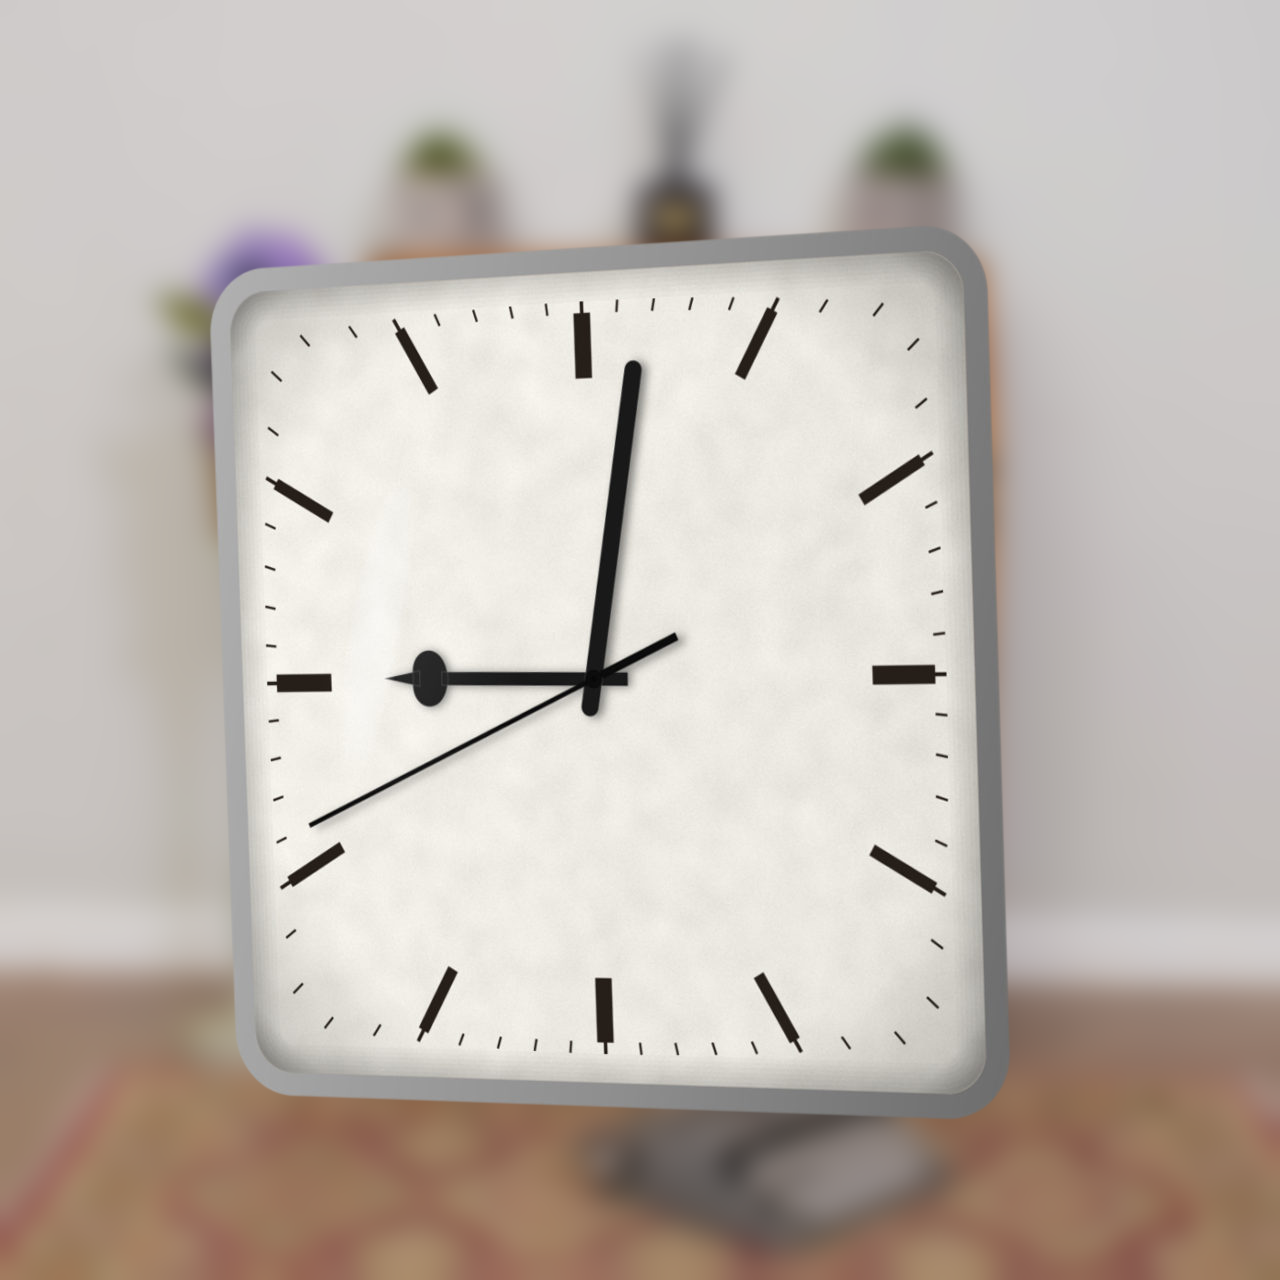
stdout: 9:01:41
